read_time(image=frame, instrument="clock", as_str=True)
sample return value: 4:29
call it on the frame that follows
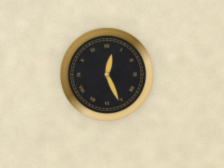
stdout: 12:26
